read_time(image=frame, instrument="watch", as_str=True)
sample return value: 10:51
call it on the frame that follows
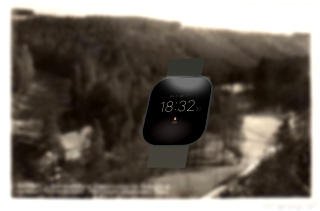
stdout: 18:32
